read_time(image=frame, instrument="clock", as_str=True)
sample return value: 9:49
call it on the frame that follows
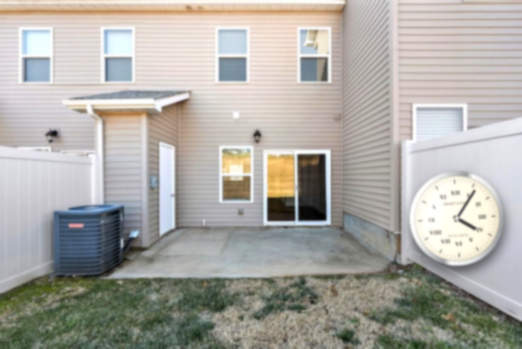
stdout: 4:06
